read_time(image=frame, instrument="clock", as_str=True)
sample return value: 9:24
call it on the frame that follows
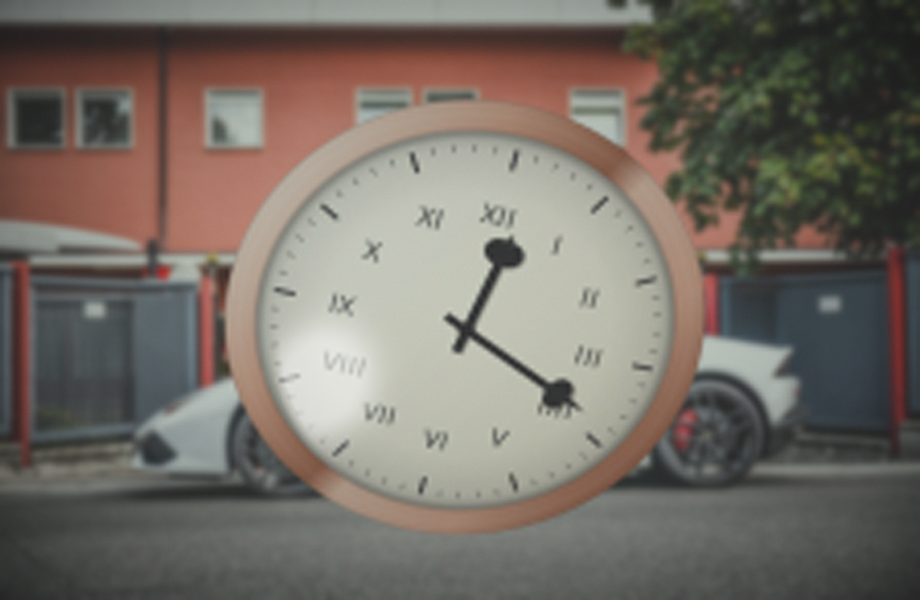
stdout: 12:19
